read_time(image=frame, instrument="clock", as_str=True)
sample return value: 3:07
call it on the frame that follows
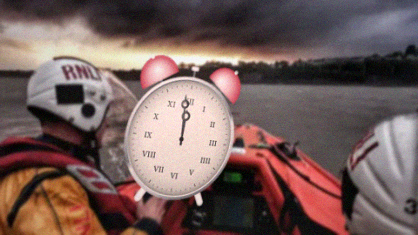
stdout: 11:59
